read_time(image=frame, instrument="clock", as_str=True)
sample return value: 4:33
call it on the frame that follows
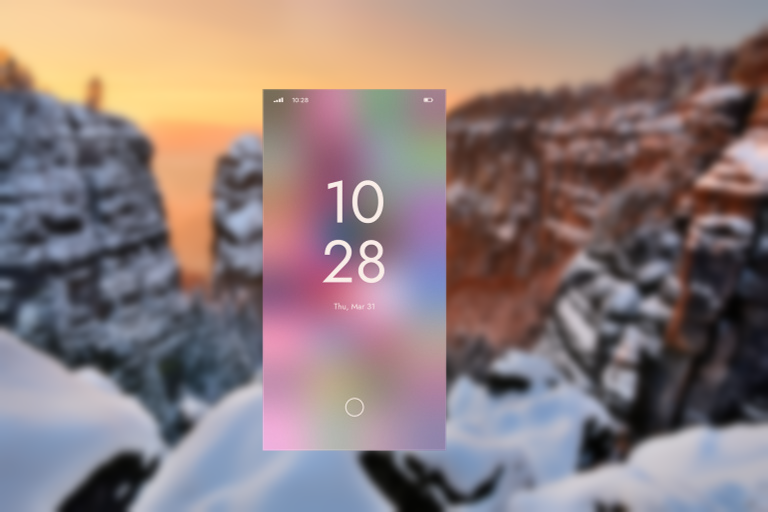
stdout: 10:28
